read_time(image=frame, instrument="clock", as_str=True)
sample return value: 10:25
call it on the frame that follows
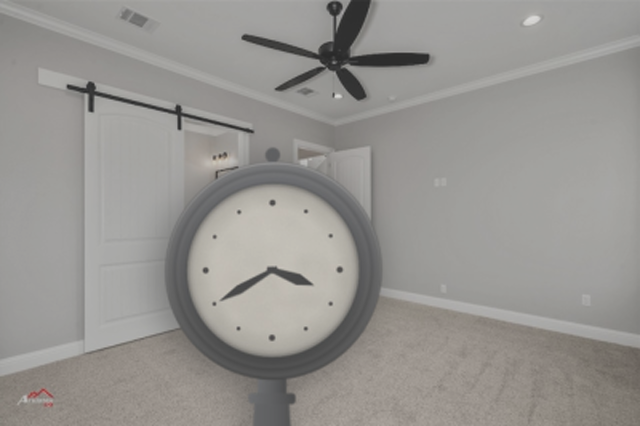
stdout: 3:40
